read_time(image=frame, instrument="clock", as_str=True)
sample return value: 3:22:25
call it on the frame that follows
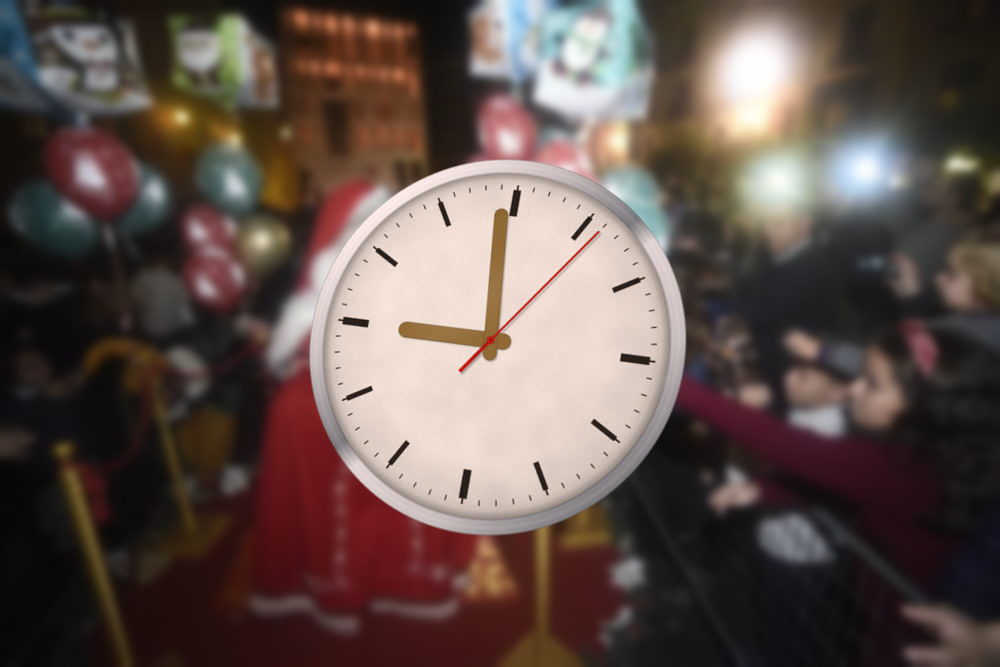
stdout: 8:59:06
